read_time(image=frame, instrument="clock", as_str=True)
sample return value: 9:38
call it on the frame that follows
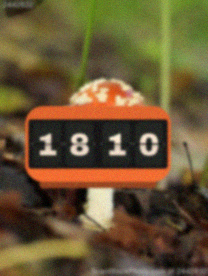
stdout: 18:10
